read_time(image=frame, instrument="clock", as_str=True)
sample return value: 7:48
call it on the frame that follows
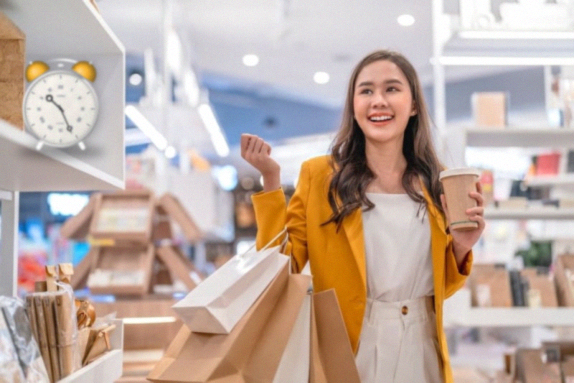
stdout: 10:26
